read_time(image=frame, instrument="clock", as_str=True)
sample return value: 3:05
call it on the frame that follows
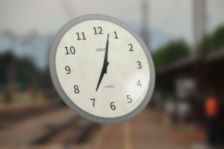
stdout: 7:03
